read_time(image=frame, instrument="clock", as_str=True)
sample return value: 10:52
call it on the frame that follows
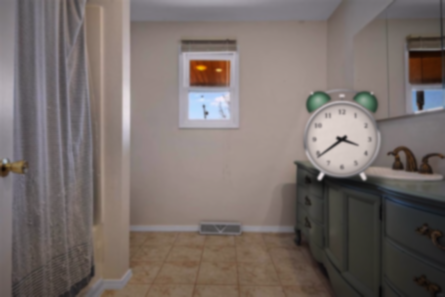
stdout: 3:39
